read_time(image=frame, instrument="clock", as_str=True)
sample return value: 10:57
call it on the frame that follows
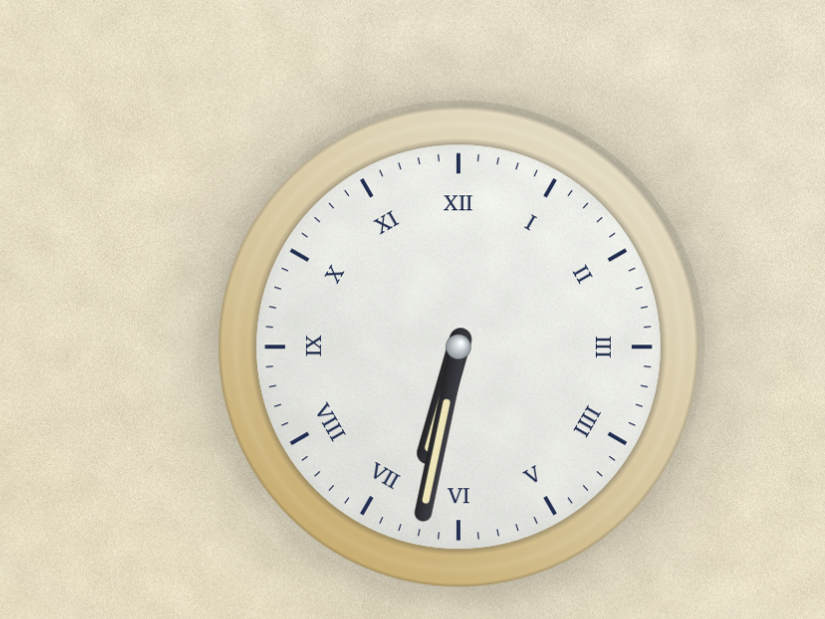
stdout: 6:32
